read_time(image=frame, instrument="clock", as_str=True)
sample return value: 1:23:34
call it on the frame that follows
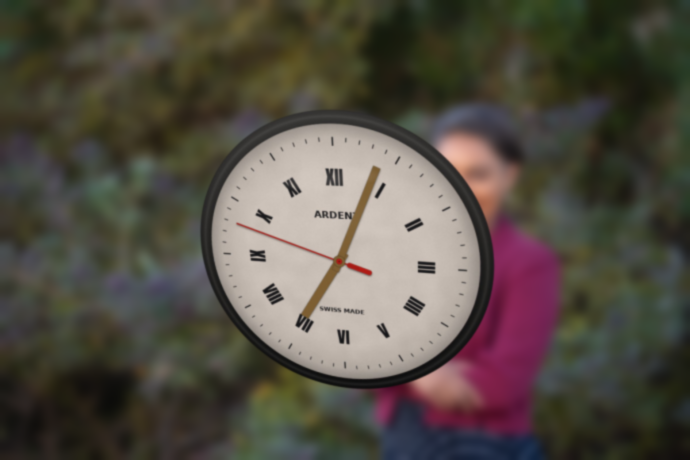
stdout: 7:03:48
